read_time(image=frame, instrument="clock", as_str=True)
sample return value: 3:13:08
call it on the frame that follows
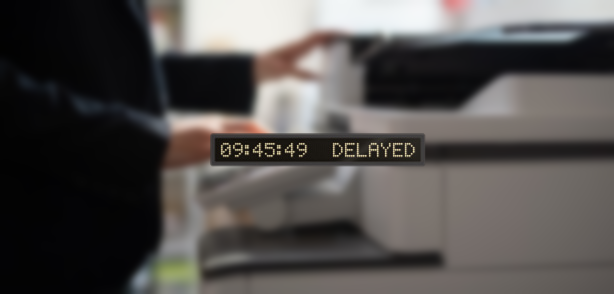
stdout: 9:45:49
